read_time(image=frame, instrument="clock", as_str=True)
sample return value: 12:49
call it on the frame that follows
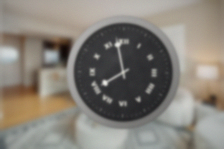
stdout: 7:58
